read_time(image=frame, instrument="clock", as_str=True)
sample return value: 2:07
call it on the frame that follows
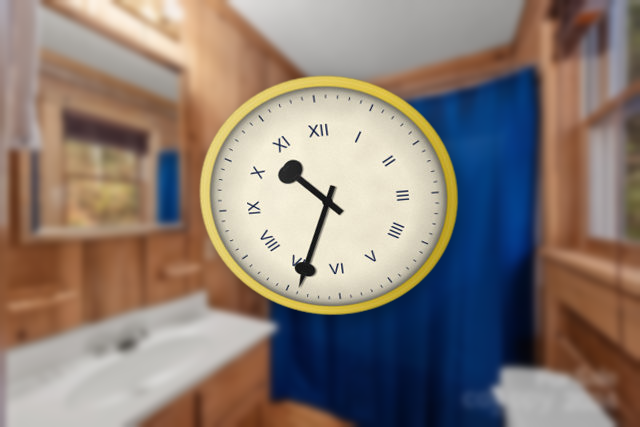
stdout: 10:34
